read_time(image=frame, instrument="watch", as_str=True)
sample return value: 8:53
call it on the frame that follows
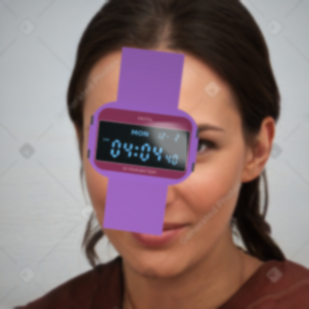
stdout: 4:04
